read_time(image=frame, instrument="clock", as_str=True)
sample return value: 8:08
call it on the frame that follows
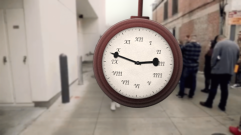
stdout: 2:48
